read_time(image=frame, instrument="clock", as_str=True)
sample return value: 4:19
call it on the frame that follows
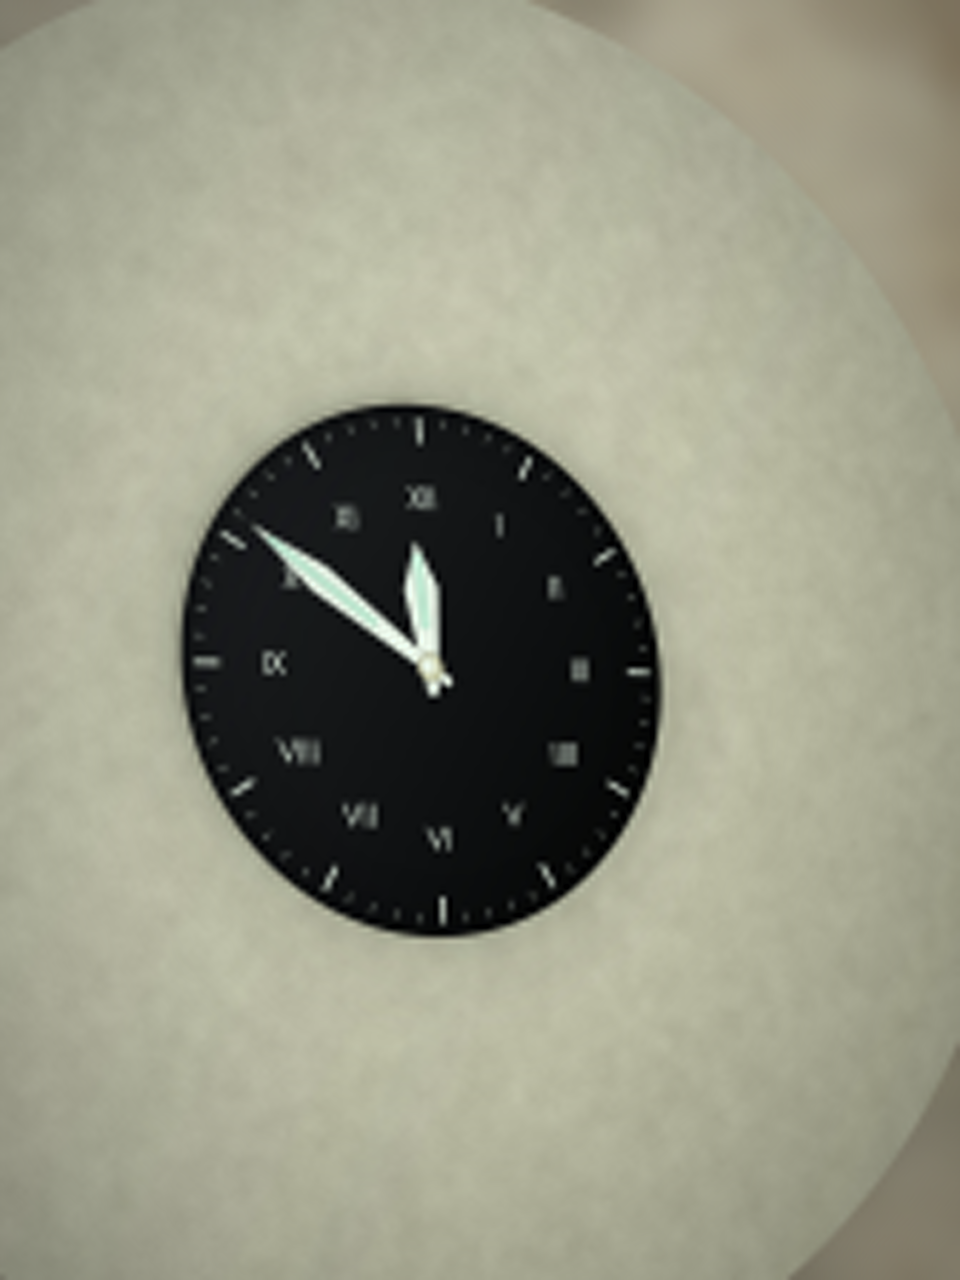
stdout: 11:51
